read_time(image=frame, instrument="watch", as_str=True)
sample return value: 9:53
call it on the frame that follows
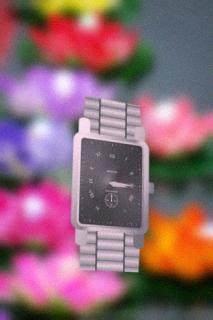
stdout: 3:15
